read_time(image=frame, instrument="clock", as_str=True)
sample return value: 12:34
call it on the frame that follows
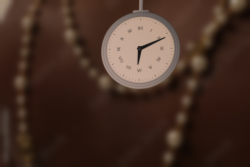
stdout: 6:11
